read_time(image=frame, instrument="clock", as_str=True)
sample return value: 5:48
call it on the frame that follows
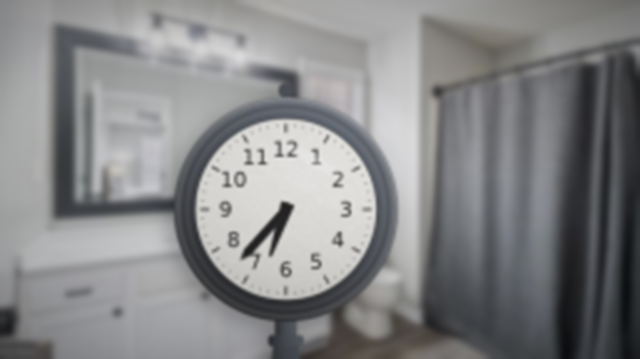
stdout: 6:37
